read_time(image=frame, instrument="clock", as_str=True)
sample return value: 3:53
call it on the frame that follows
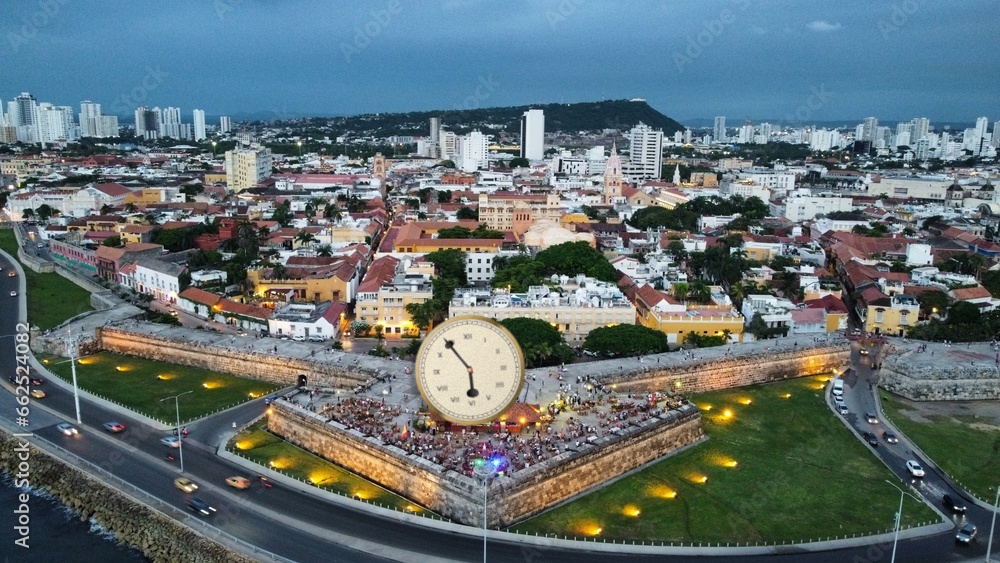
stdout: 5:54
